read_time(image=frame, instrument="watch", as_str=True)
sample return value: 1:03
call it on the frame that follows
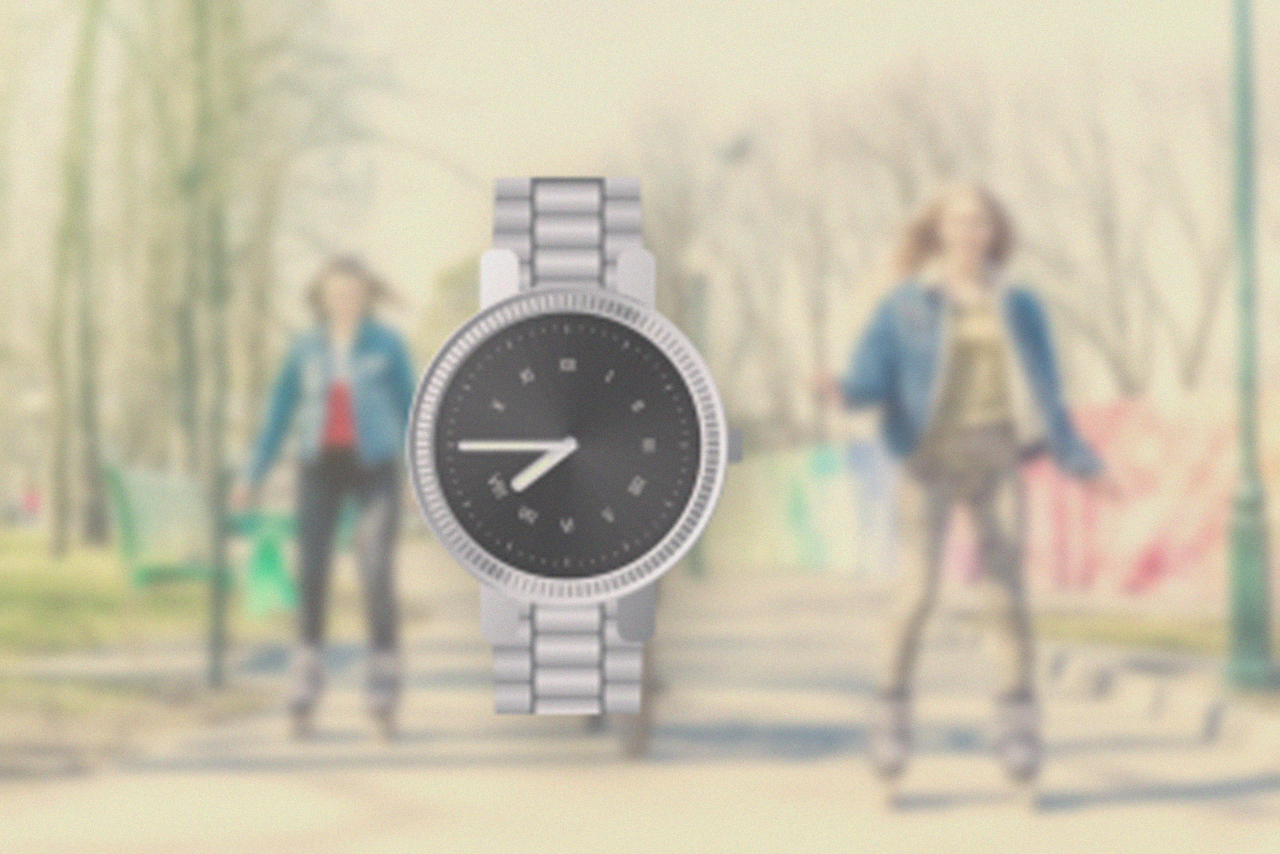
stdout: 7:45
